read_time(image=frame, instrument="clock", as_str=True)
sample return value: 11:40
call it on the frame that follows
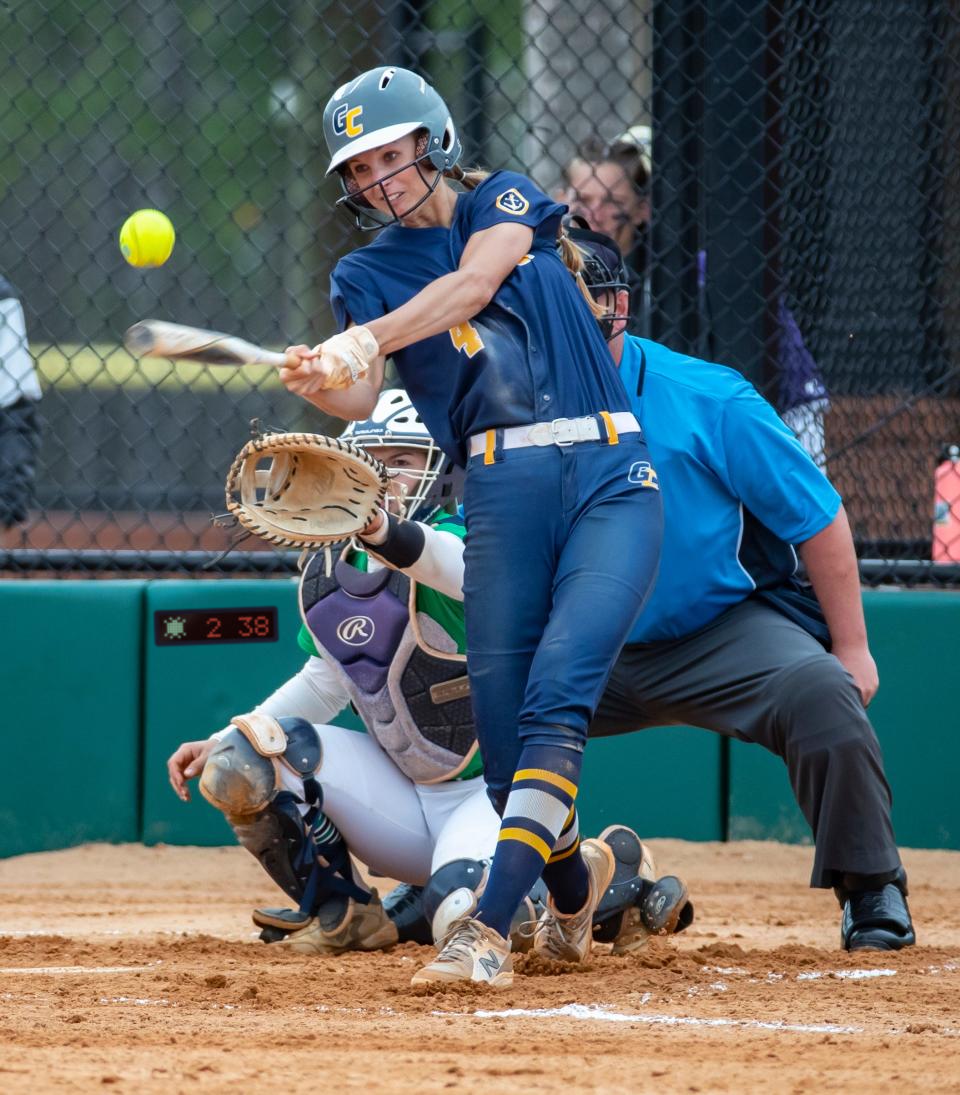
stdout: 2:38
